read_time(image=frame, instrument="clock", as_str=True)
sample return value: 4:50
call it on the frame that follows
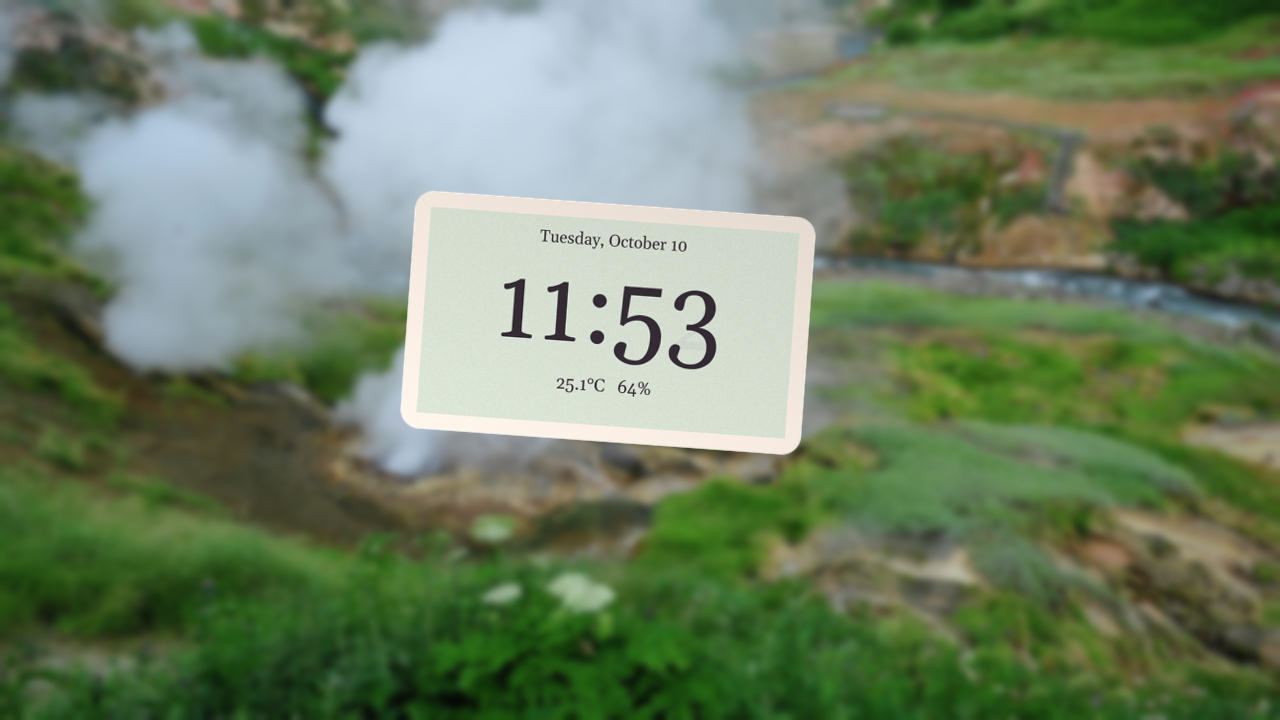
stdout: 11:53
